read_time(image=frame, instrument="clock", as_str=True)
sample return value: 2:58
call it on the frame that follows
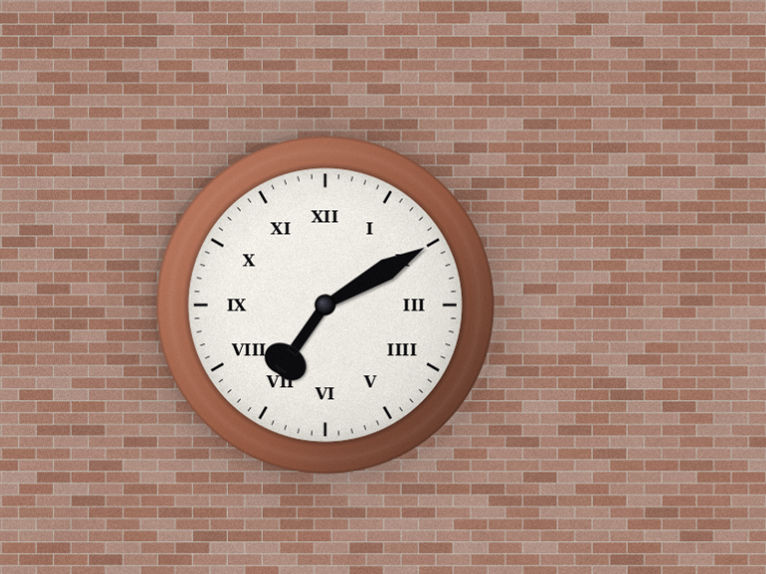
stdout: 7:10
